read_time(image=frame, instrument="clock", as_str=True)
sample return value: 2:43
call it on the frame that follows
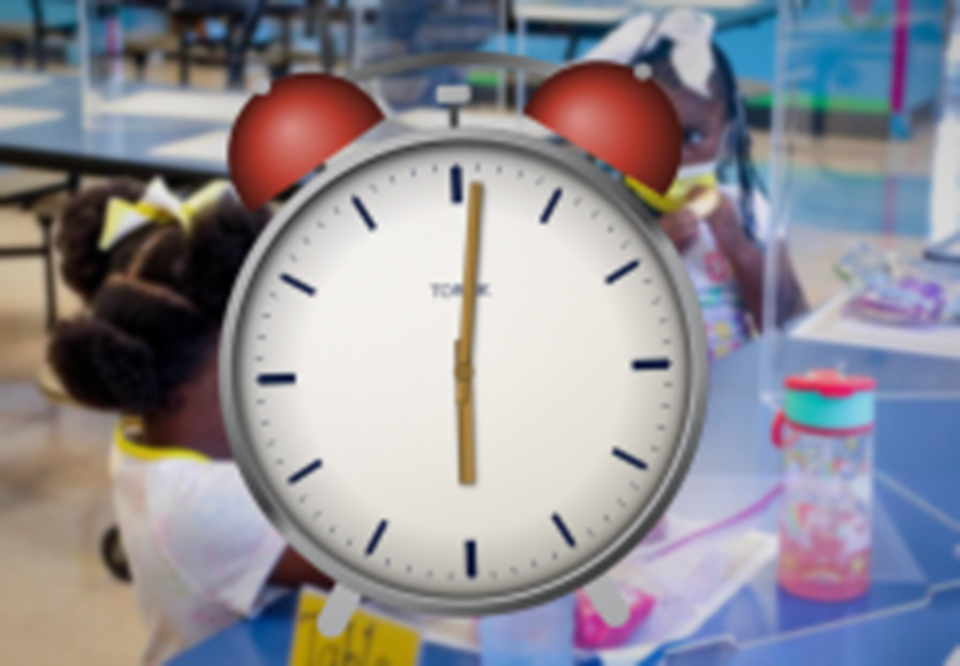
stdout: 6:01
